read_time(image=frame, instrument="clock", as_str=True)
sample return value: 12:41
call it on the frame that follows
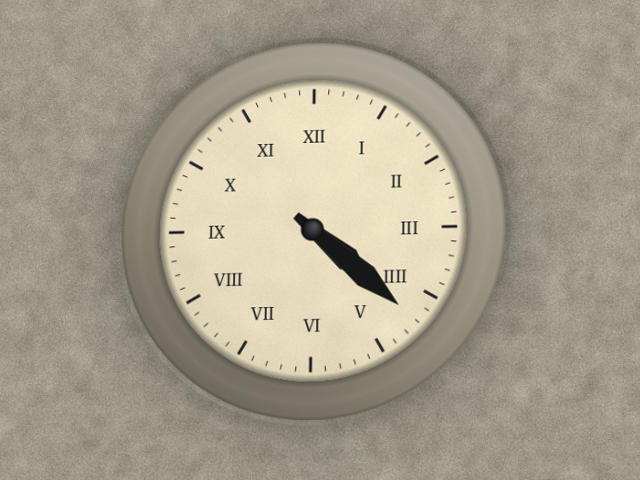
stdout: 4:22
